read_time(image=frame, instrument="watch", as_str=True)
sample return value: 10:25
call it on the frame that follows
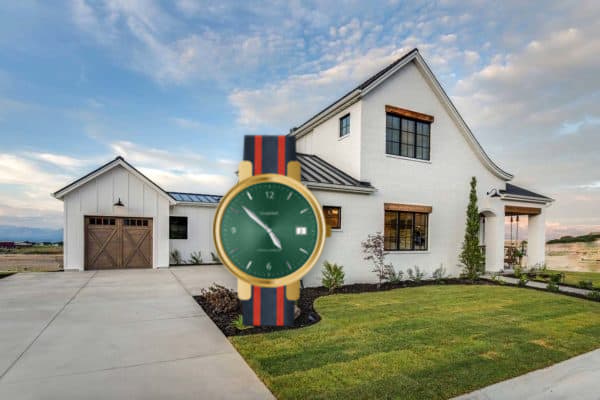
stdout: 4:52
